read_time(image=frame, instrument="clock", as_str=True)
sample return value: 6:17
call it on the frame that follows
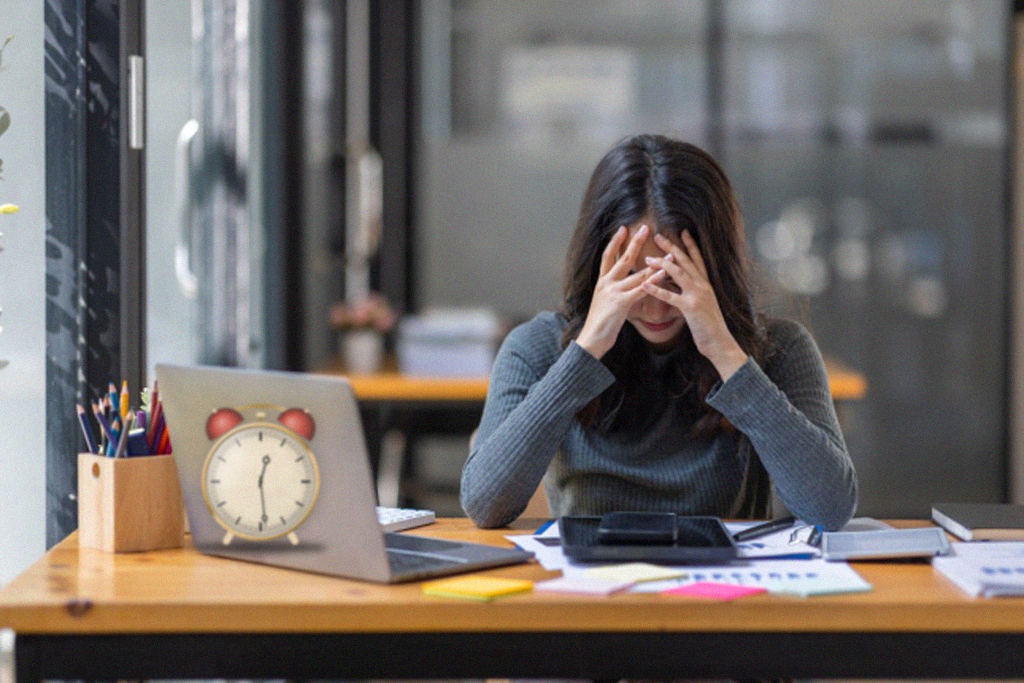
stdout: 12:29
